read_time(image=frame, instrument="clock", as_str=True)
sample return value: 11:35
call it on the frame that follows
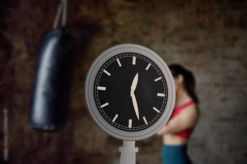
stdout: 12:27
